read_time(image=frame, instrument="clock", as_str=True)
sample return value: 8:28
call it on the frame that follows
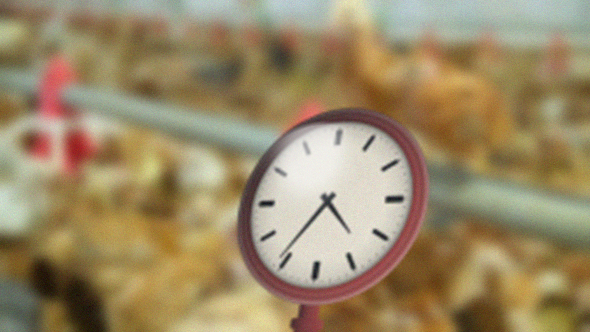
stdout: 4:36
